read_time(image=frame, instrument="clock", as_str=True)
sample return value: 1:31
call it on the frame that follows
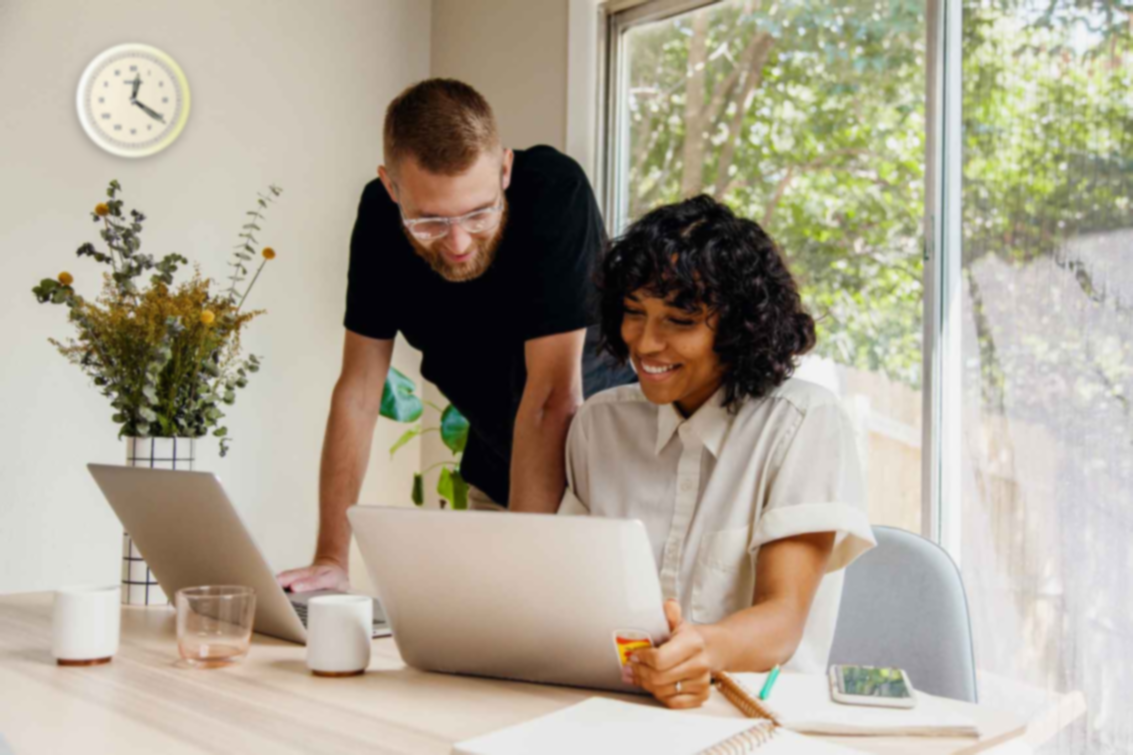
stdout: 12:21
